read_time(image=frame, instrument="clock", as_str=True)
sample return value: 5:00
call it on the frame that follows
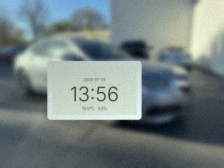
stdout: 13:56
